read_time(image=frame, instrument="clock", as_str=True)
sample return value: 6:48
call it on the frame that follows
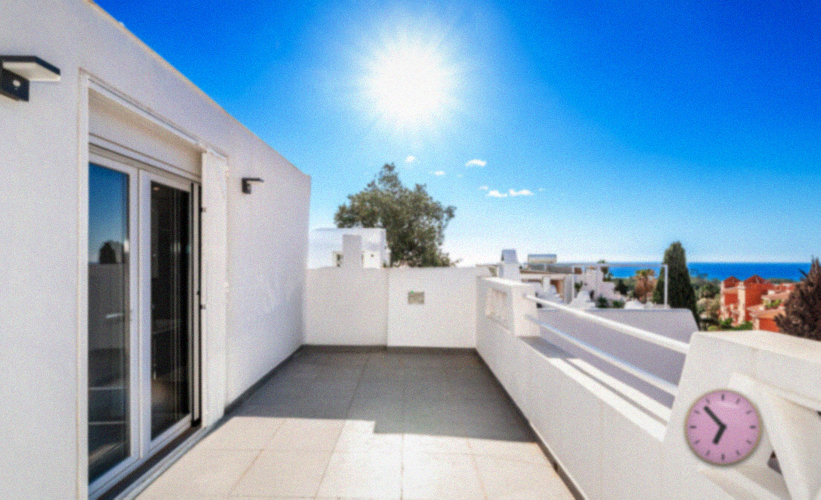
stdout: 6:53
